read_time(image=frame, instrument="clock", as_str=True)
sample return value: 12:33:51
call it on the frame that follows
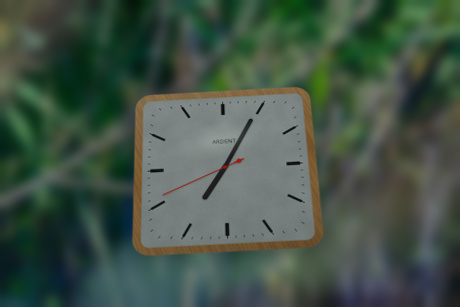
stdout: 7:04:41
